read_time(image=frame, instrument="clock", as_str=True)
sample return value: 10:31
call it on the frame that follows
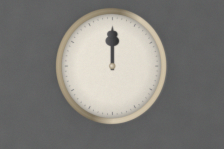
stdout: 12:00
